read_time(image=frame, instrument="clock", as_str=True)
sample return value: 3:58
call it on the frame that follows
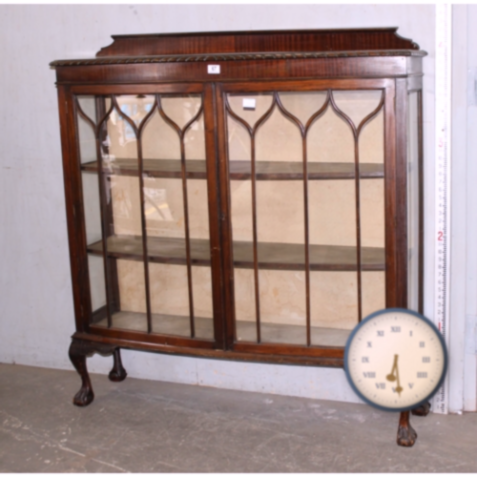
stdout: 6:29
